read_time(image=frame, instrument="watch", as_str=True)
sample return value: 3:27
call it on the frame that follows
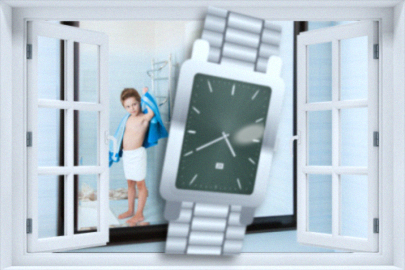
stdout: 4:40
